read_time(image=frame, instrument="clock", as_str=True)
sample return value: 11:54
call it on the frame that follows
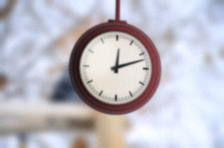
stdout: 12:12
